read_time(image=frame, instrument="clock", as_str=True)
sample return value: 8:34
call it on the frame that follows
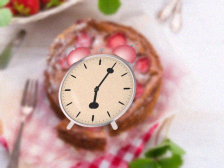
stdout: 6:05
